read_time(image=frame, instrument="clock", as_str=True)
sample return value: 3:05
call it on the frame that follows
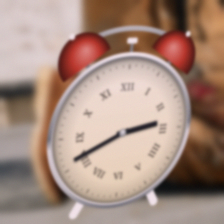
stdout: 2:41
